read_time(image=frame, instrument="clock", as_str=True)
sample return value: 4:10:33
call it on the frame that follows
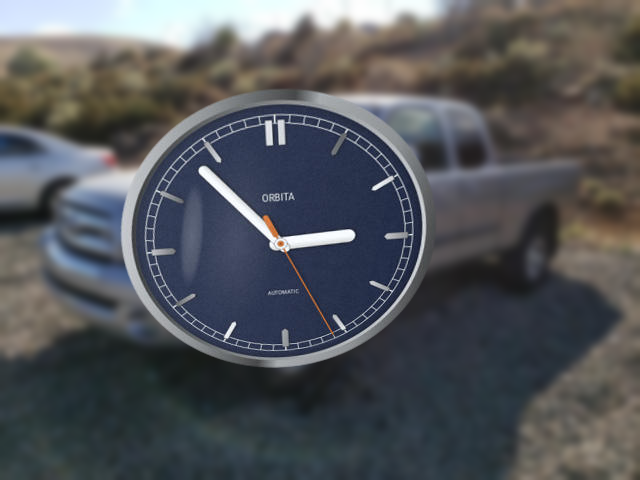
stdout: 2:53:26
